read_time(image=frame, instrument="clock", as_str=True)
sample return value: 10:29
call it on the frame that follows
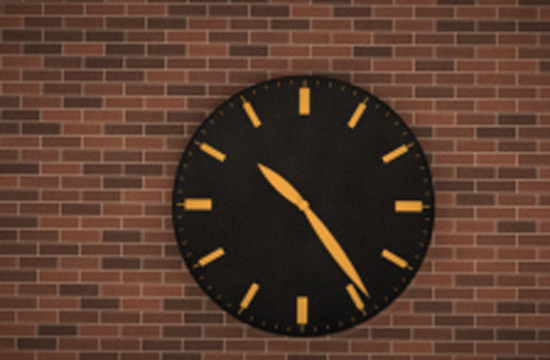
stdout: 10:24
